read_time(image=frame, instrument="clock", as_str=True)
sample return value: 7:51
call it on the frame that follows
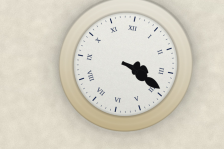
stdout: 3:19
